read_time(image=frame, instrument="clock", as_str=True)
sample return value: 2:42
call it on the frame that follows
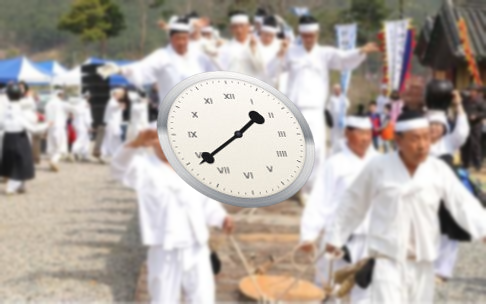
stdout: 1:39
